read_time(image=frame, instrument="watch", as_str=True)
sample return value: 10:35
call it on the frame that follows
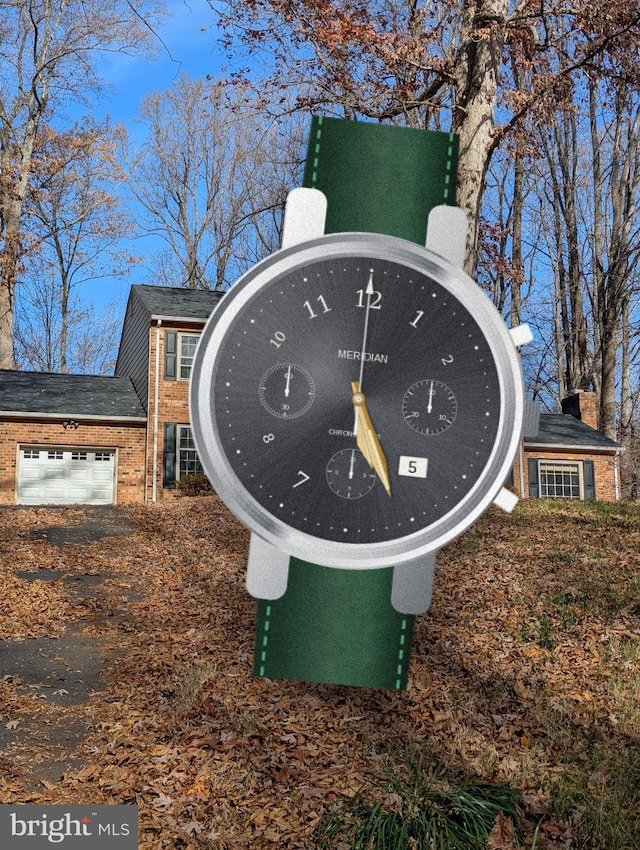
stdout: 5:26
